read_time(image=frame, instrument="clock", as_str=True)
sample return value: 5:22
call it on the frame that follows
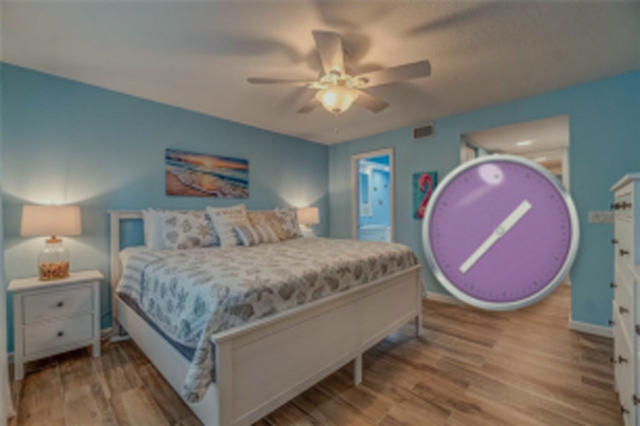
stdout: 1:38
